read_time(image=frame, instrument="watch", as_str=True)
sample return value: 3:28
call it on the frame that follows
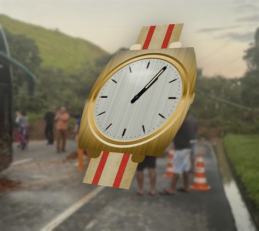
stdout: 1:05
